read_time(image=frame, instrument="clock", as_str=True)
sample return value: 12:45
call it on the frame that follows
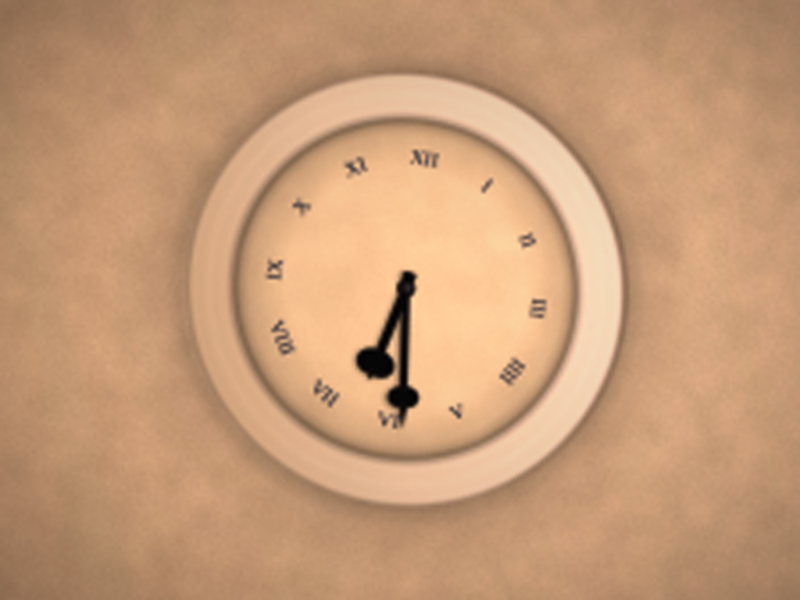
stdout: 6:29
